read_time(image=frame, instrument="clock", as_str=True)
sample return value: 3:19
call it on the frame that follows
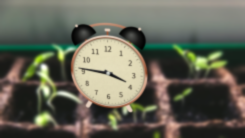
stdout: 3:46
